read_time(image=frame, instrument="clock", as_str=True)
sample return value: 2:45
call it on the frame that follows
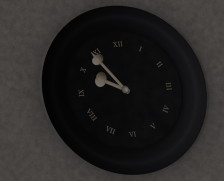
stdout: 9:54
